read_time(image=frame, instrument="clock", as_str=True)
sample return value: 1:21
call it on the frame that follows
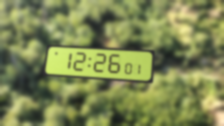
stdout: 12:26
